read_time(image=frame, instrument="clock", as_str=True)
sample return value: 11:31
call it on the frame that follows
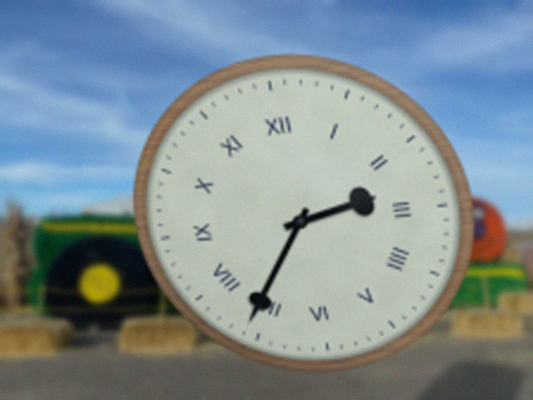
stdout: 2:36
